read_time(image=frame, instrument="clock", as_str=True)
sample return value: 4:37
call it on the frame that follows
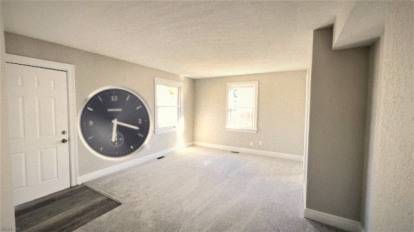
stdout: 6:18
